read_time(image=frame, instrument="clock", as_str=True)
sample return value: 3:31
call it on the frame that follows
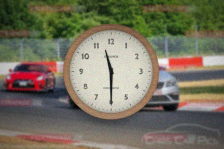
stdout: 11:30
